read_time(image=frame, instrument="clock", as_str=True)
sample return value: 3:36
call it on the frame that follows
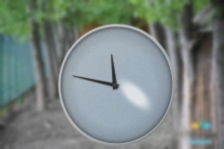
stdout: 11:47
